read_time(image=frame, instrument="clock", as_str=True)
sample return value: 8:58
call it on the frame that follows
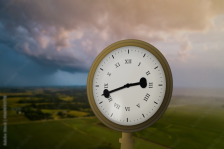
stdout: 2:42
